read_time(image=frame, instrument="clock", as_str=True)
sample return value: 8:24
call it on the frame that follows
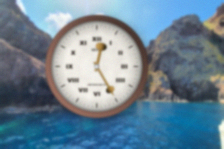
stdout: 12:25
